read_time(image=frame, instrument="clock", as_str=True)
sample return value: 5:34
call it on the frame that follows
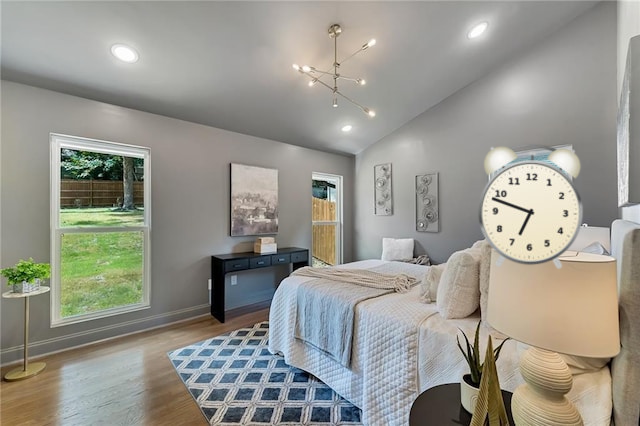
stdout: 6:48
